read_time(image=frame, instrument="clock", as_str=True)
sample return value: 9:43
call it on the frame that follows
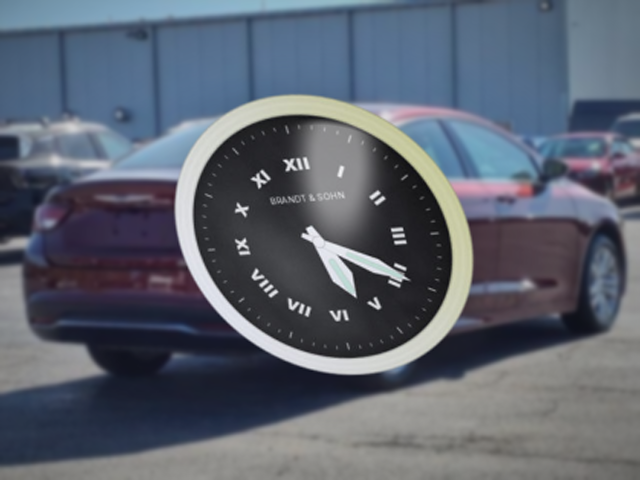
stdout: 5:20
